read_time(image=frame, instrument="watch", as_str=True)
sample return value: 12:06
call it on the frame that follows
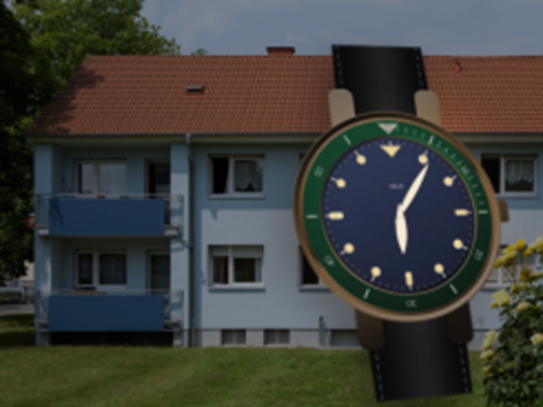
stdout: 6:06
